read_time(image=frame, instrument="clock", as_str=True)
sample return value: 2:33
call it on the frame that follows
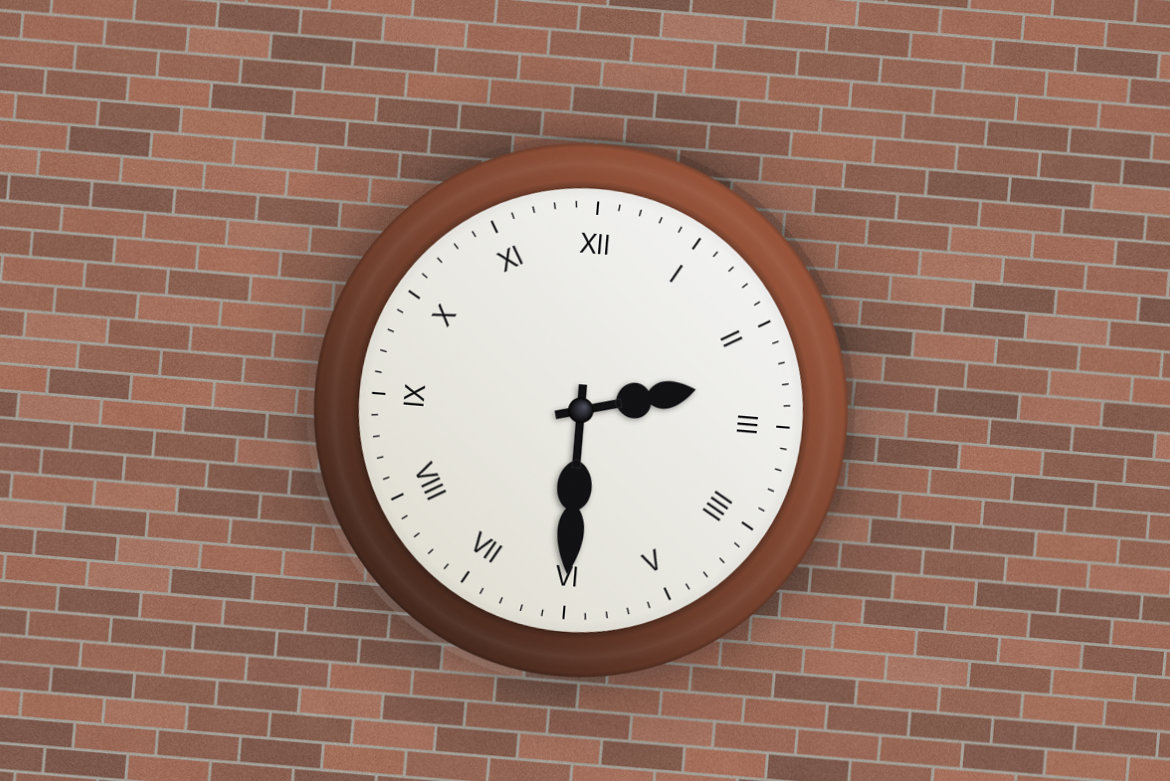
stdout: 2:30
